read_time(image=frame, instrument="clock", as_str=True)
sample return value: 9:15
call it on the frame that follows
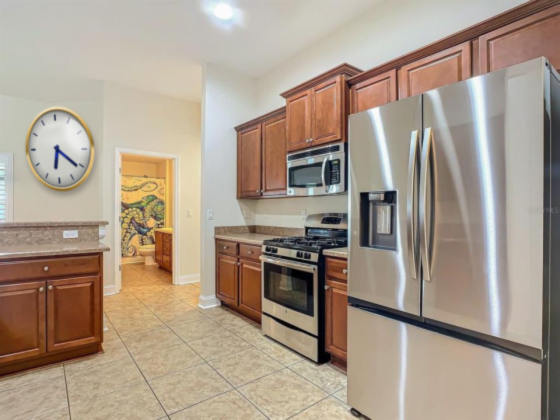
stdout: 6:21
